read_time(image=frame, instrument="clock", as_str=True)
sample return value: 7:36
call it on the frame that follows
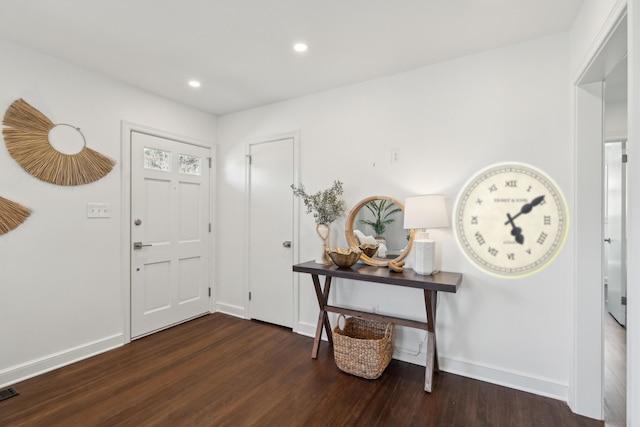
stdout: 5:09
